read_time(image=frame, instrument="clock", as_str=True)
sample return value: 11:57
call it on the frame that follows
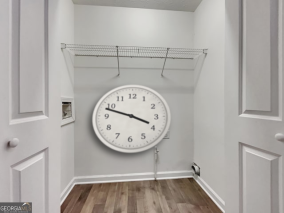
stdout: 3:48
